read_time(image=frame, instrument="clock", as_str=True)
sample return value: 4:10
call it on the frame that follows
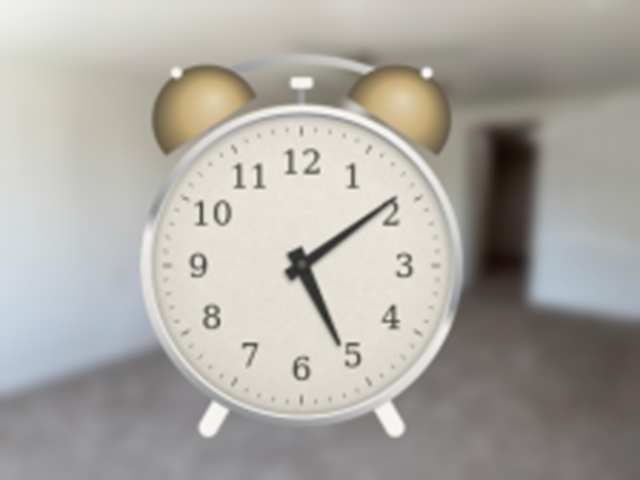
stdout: 5:09
